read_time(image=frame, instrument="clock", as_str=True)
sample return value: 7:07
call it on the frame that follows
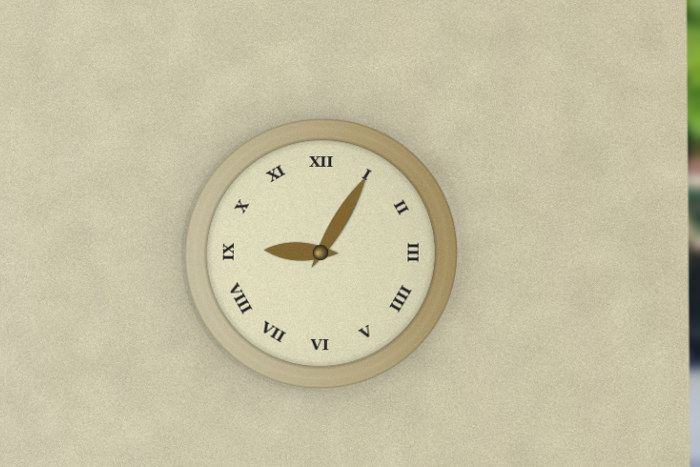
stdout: 9:05
